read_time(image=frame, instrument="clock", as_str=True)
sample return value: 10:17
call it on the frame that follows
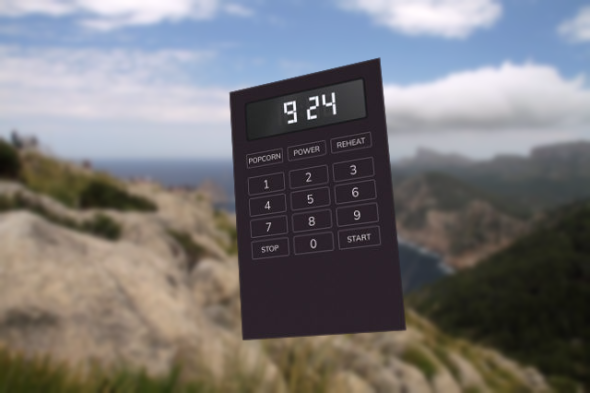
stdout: 9:24
